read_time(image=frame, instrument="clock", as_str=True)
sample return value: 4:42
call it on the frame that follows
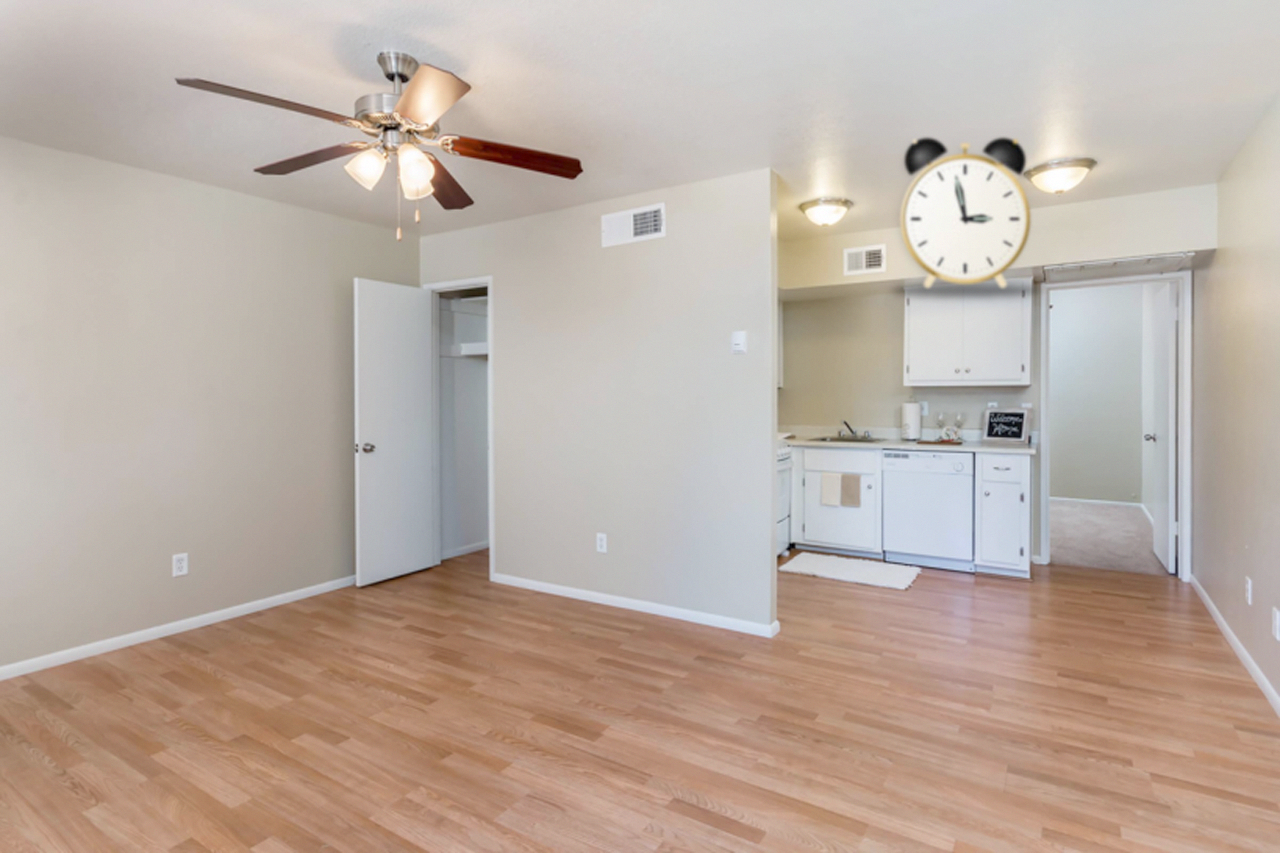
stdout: 2:58
